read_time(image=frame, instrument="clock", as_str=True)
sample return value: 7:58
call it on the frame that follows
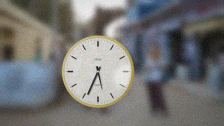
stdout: 5:34
